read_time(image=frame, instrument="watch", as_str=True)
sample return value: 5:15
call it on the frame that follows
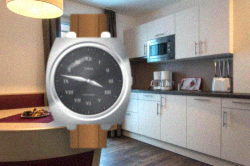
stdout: 3:47
